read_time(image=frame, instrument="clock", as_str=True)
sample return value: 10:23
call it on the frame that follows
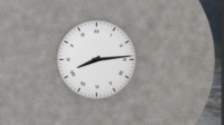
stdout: 8:14
